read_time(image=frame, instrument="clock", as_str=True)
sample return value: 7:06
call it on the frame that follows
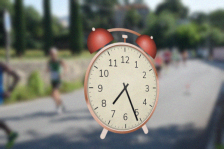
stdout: 7:26
